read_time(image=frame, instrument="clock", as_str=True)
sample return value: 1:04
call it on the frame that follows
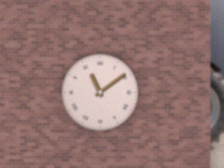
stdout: 11:09
